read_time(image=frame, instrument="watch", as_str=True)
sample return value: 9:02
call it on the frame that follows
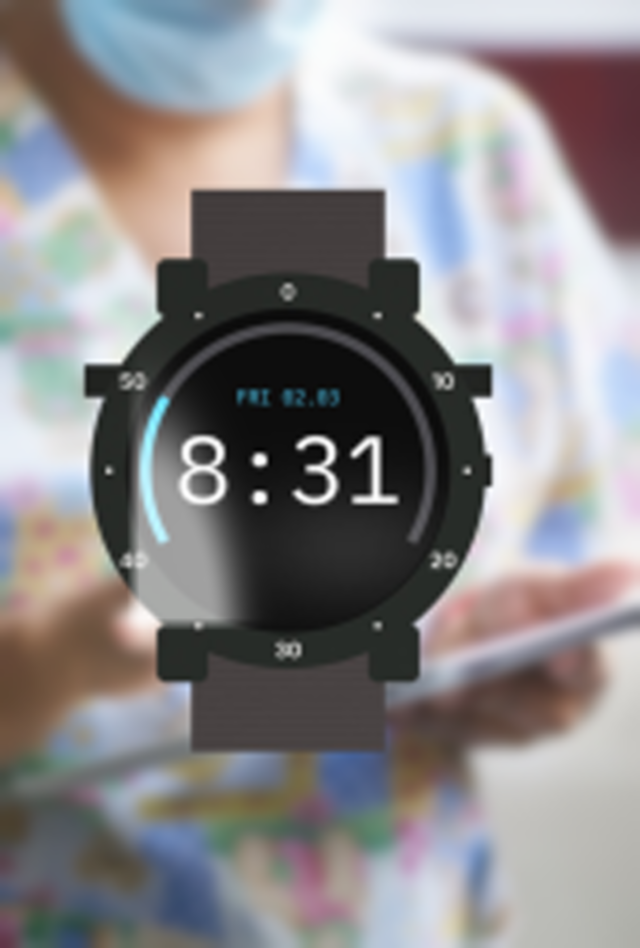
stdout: 8:31
